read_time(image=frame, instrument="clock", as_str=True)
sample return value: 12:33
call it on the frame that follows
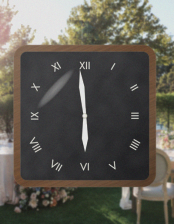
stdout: 5:59
